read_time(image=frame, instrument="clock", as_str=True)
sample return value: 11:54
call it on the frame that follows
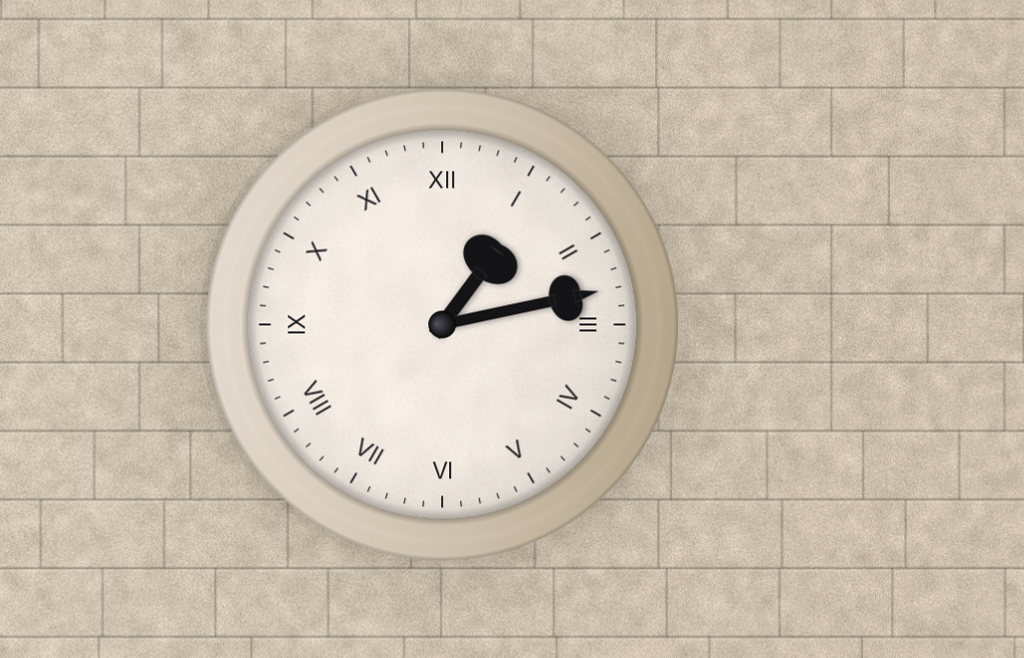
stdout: 1:13
